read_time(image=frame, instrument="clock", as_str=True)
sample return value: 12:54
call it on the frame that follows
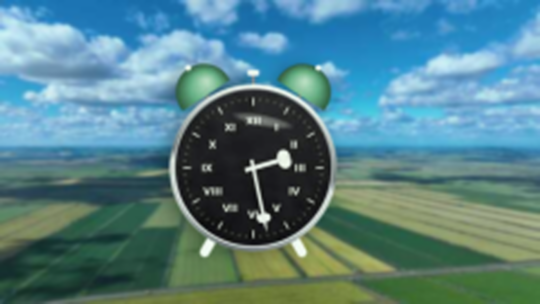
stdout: 2:28
